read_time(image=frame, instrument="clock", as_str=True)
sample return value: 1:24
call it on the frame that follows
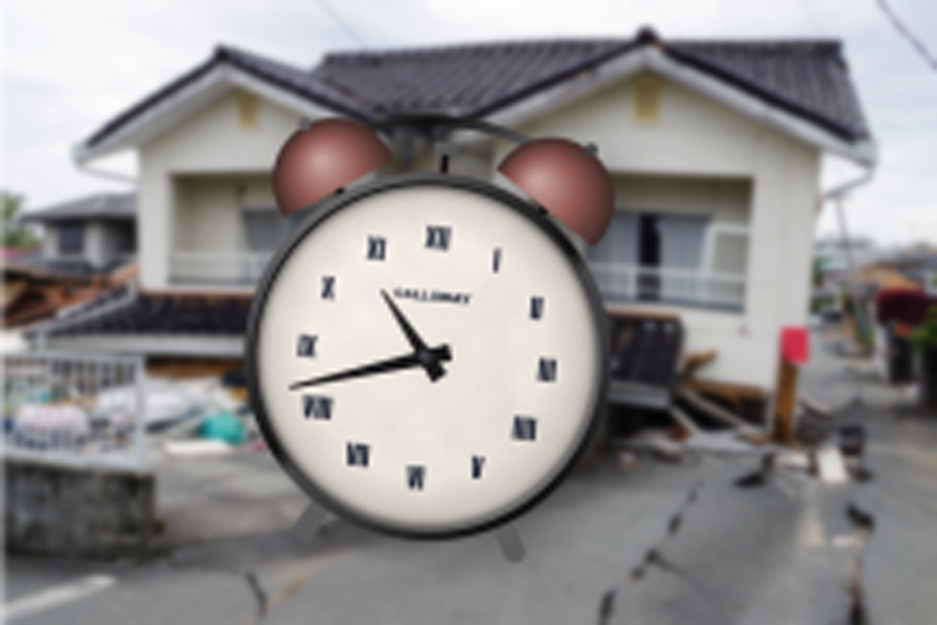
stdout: 10:42
